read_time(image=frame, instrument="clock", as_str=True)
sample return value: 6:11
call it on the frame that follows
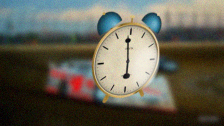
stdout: 5:59
